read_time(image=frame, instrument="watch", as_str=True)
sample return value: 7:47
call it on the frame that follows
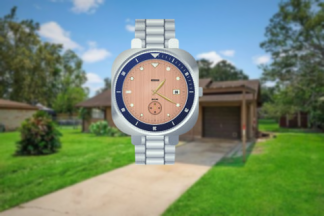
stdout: 1:20
